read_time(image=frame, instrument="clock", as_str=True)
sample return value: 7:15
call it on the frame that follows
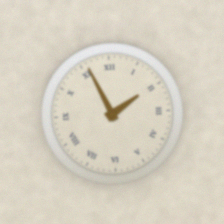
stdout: 1:56
